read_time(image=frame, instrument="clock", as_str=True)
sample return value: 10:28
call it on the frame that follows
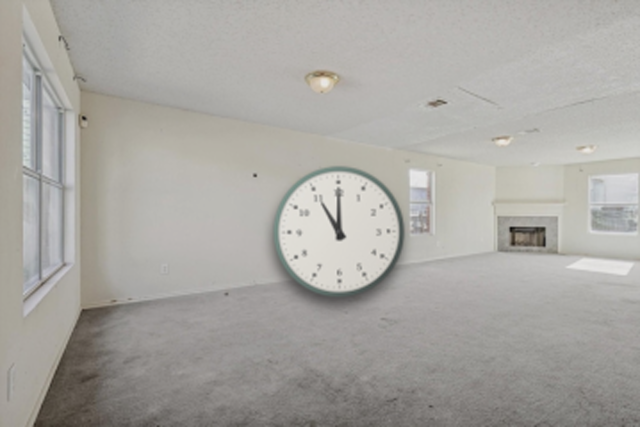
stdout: 11:00
